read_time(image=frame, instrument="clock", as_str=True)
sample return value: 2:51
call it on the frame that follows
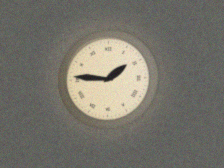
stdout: 1:46
